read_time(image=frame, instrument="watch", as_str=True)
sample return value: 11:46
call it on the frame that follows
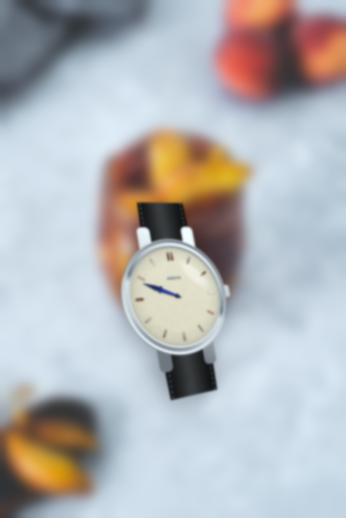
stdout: 9:49
